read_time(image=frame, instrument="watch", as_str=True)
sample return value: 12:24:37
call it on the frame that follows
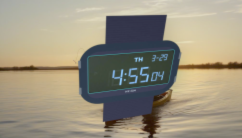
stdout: 4:55:04
